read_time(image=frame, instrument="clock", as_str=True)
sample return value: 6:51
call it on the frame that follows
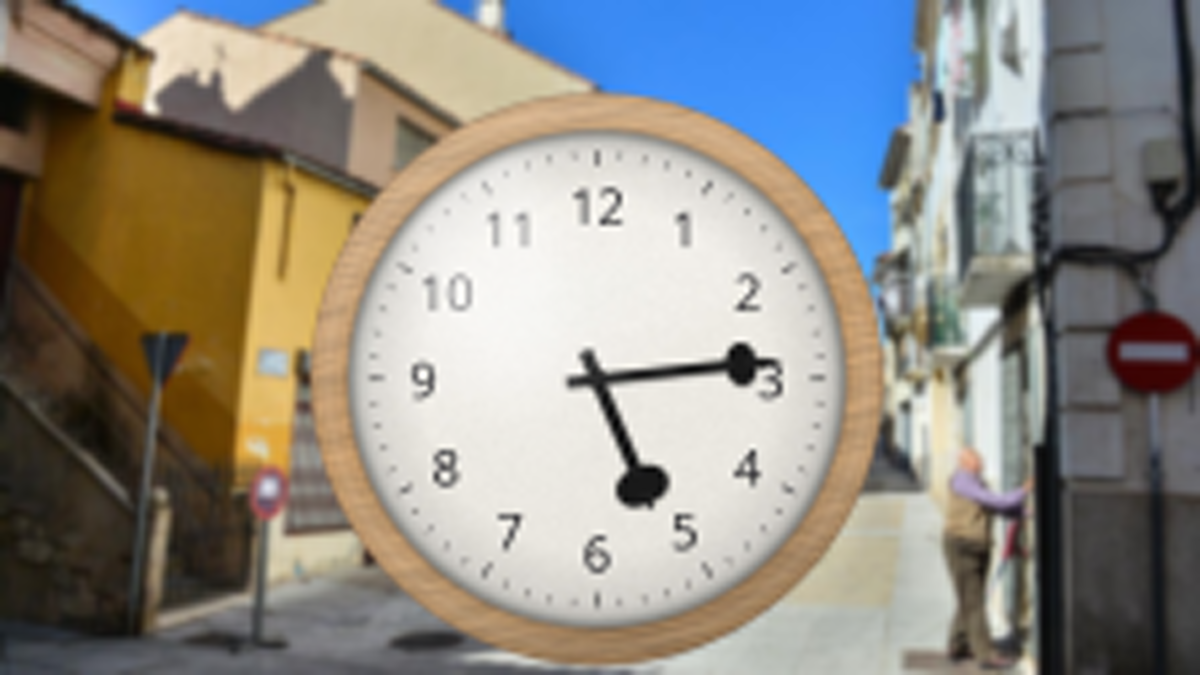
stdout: 5:14
